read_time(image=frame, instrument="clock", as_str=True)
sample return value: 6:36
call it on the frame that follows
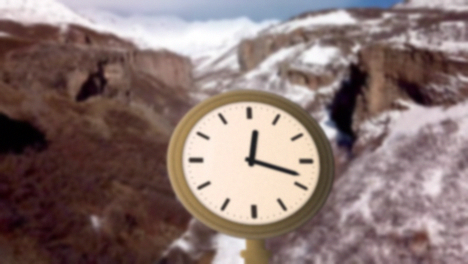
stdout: 12:18
